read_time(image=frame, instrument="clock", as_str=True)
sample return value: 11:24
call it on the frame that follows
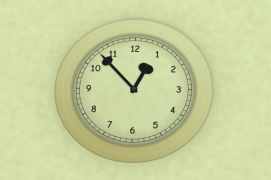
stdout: 12:53
